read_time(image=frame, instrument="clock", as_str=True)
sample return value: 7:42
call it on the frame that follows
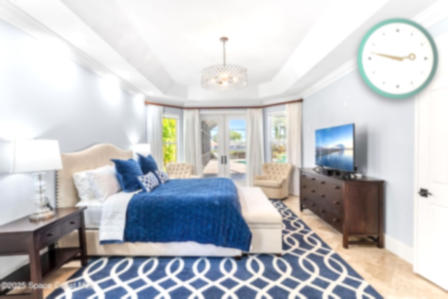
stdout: 2:47
